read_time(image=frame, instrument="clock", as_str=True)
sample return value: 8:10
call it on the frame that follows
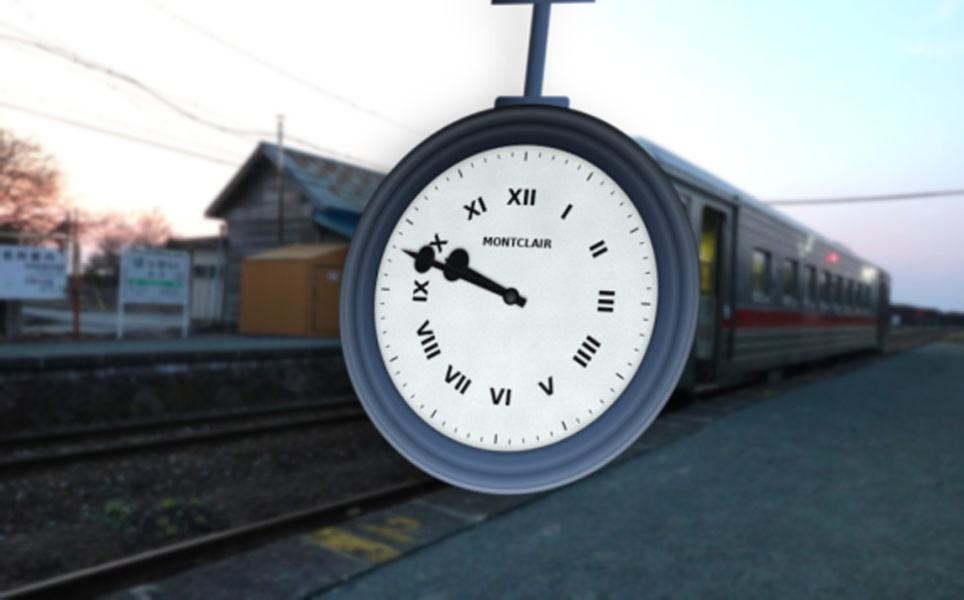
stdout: 9:48
